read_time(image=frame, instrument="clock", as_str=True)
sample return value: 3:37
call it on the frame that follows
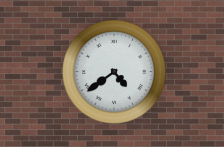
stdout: 4:39
